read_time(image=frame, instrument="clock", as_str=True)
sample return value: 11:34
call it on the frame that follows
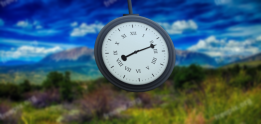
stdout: 8:12
